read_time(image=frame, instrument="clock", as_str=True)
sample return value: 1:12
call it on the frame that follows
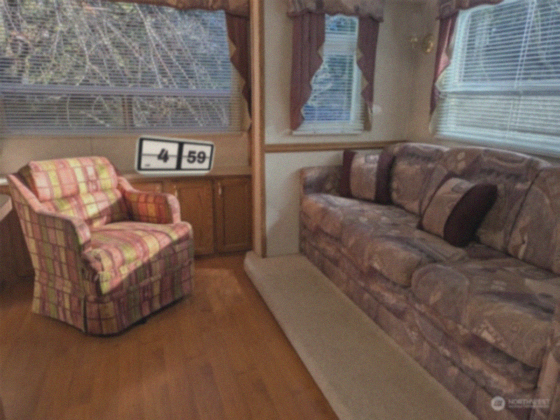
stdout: 4:59
